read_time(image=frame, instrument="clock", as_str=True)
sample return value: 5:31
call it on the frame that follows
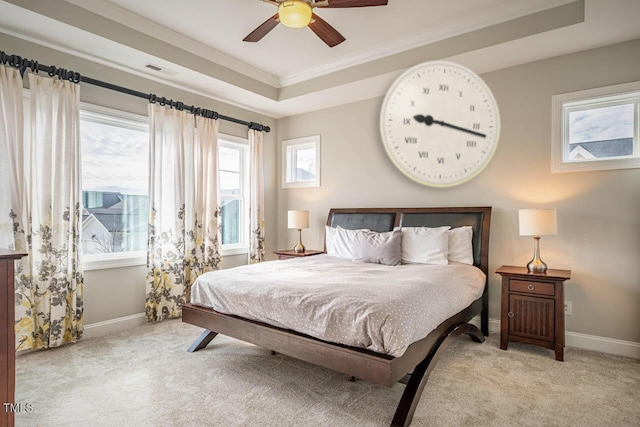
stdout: 9:17
